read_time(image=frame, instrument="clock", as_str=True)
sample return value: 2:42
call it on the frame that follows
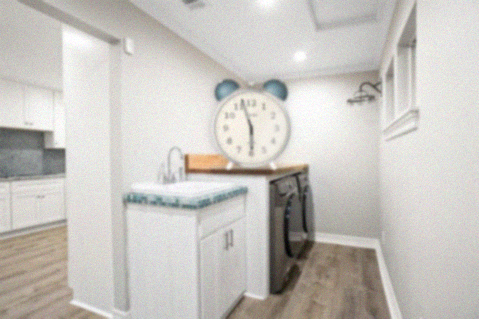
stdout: 5:57
